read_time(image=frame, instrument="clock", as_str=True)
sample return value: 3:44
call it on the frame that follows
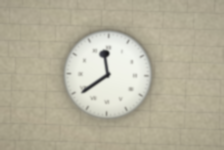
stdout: 11:39
